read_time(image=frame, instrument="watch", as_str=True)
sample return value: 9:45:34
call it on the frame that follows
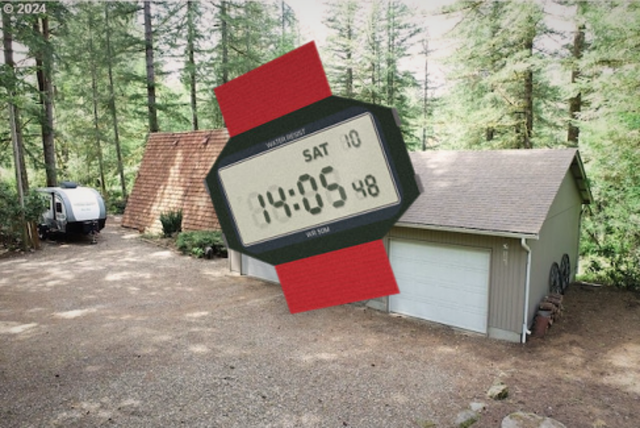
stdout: 14:05:48
